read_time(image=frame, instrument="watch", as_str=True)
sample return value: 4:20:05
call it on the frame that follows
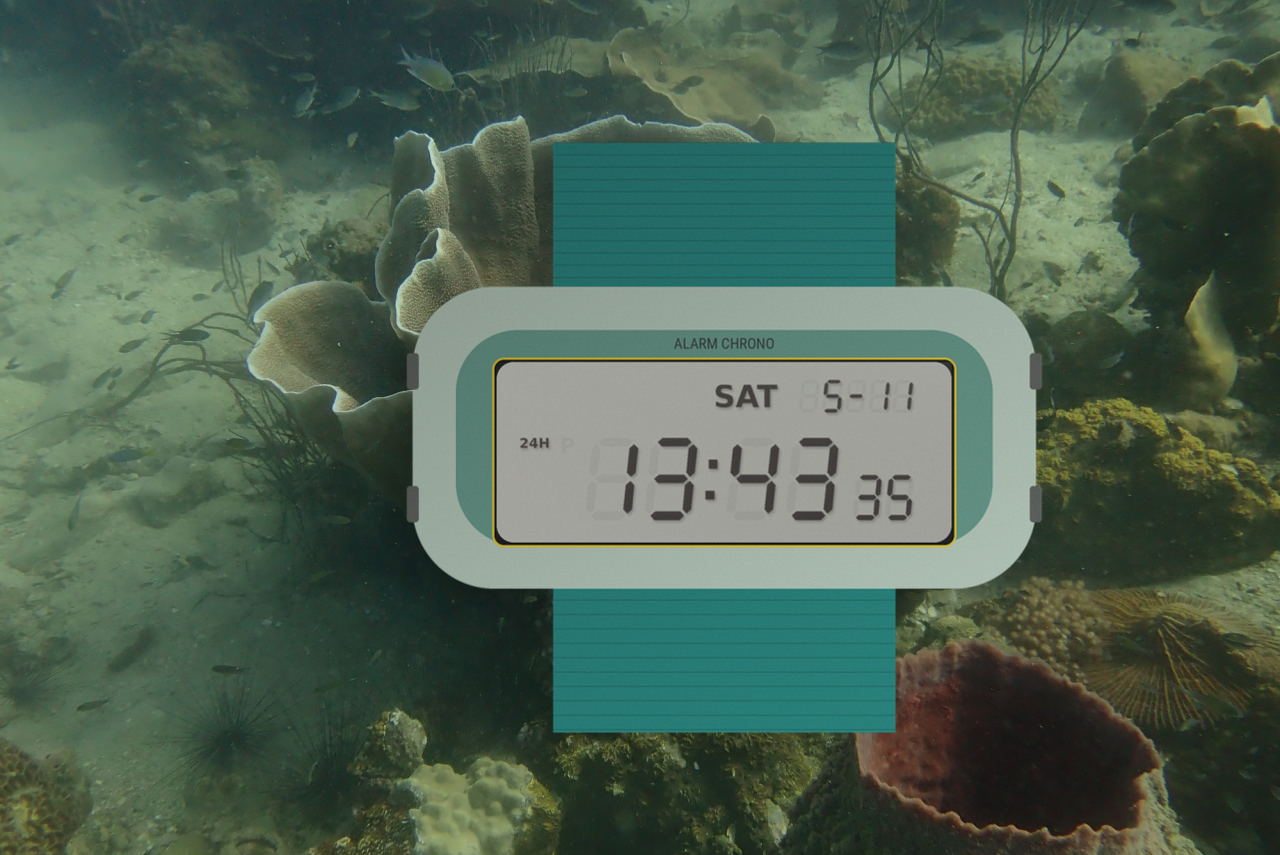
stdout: 13:43:35
